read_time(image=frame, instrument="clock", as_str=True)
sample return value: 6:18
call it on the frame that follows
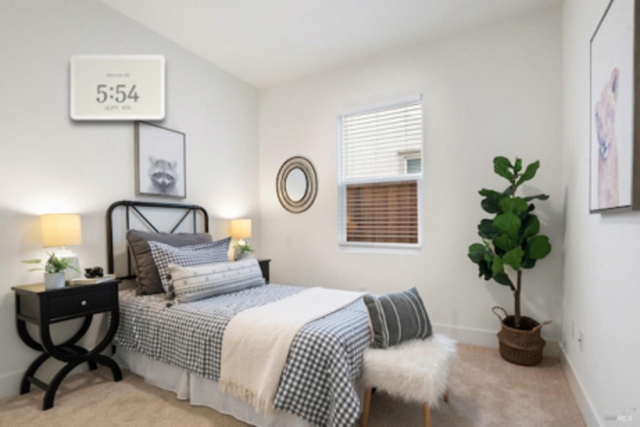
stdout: 5:54
